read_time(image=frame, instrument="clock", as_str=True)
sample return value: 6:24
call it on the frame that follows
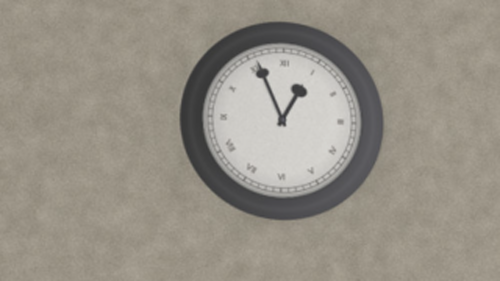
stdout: 12:56
